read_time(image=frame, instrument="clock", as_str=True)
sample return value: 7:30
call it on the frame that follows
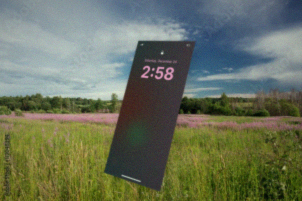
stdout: 2:58
